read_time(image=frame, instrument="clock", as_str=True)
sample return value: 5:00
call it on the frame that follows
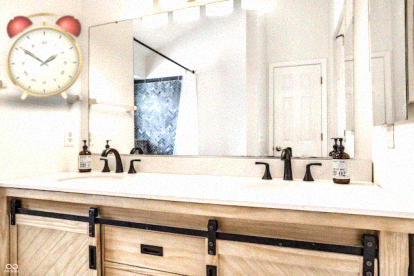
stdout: 1:51
